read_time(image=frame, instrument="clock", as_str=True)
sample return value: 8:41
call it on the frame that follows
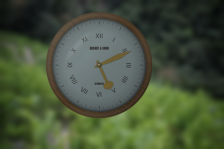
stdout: 5:11
